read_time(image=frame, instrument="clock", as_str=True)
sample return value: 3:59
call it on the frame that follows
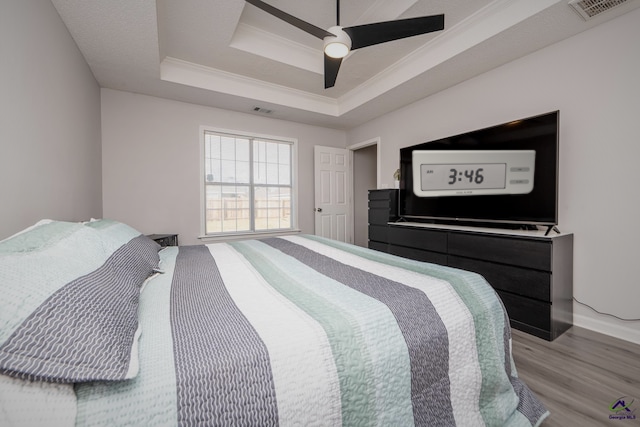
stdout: 3:46
